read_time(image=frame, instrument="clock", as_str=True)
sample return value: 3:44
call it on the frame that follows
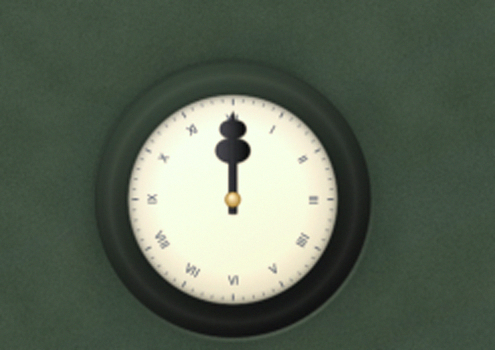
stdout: 12:00
